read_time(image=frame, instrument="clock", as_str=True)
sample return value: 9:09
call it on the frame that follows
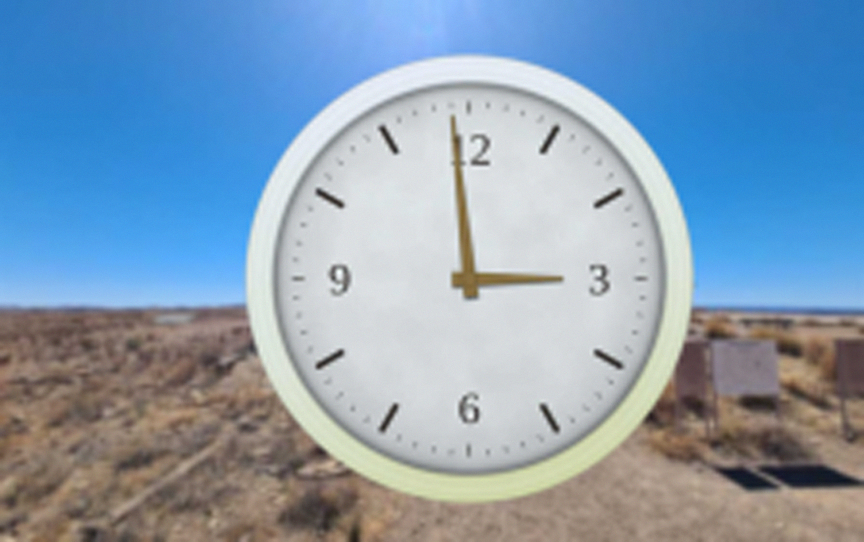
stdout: 2:59
